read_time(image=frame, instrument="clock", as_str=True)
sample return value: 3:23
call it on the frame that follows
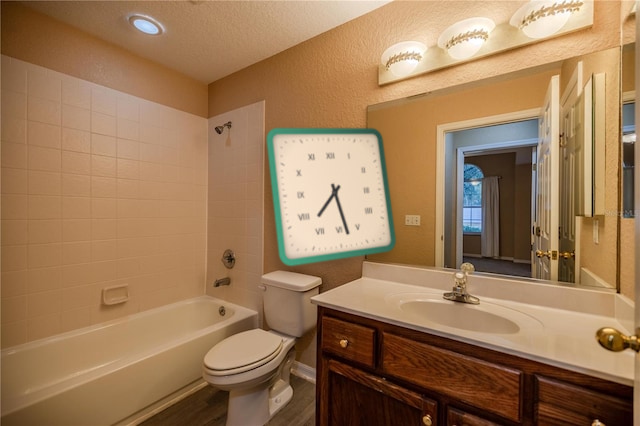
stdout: 7:28
